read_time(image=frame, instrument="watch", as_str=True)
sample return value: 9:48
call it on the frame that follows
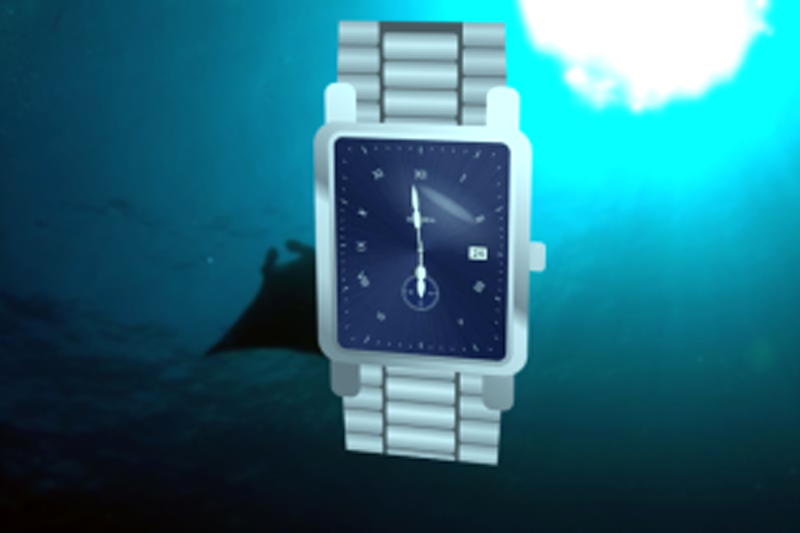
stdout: 5:59
